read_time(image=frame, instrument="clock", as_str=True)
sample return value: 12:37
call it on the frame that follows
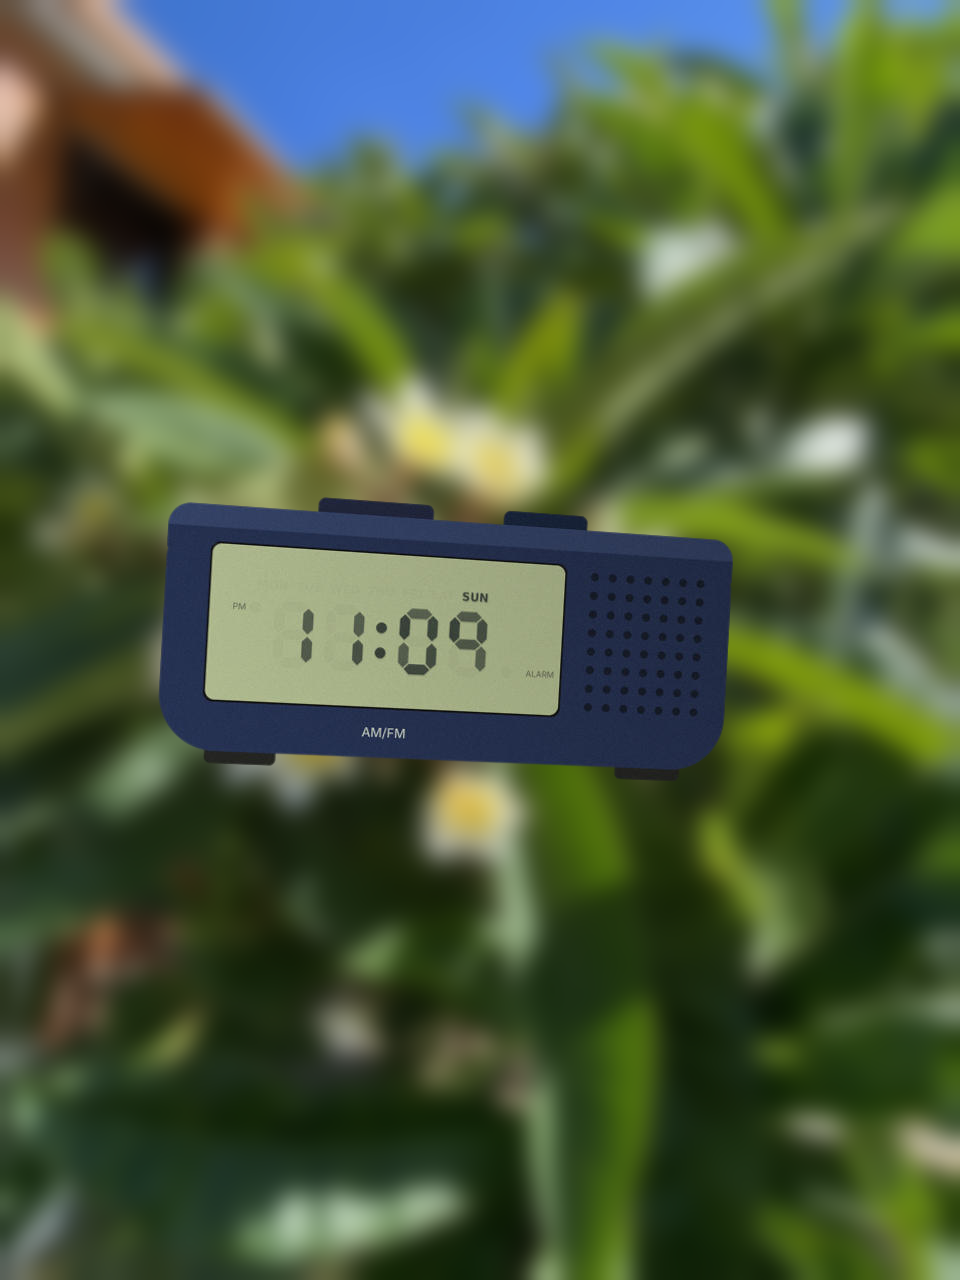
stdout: 11:09
